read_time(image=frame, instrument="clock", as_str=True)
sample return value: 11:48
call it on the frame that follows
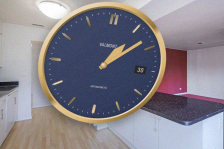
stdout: 1:08
